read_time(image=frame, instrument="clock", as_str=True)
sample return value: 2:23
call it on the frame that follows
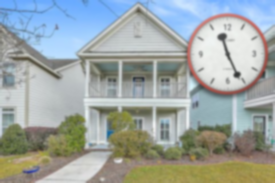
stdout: 11:26
